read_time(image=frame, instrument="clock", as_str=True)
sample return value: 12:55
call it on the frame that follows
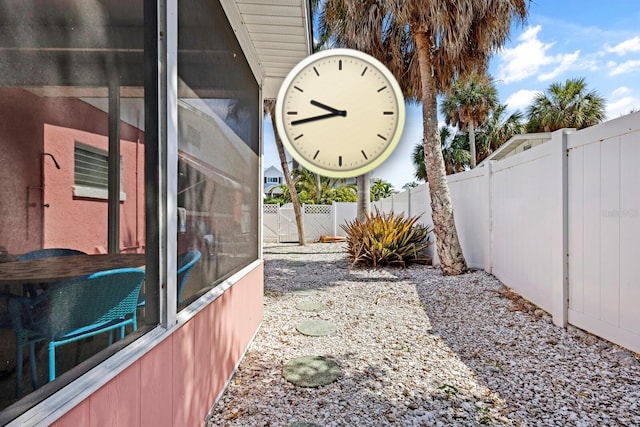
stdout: 9:43
